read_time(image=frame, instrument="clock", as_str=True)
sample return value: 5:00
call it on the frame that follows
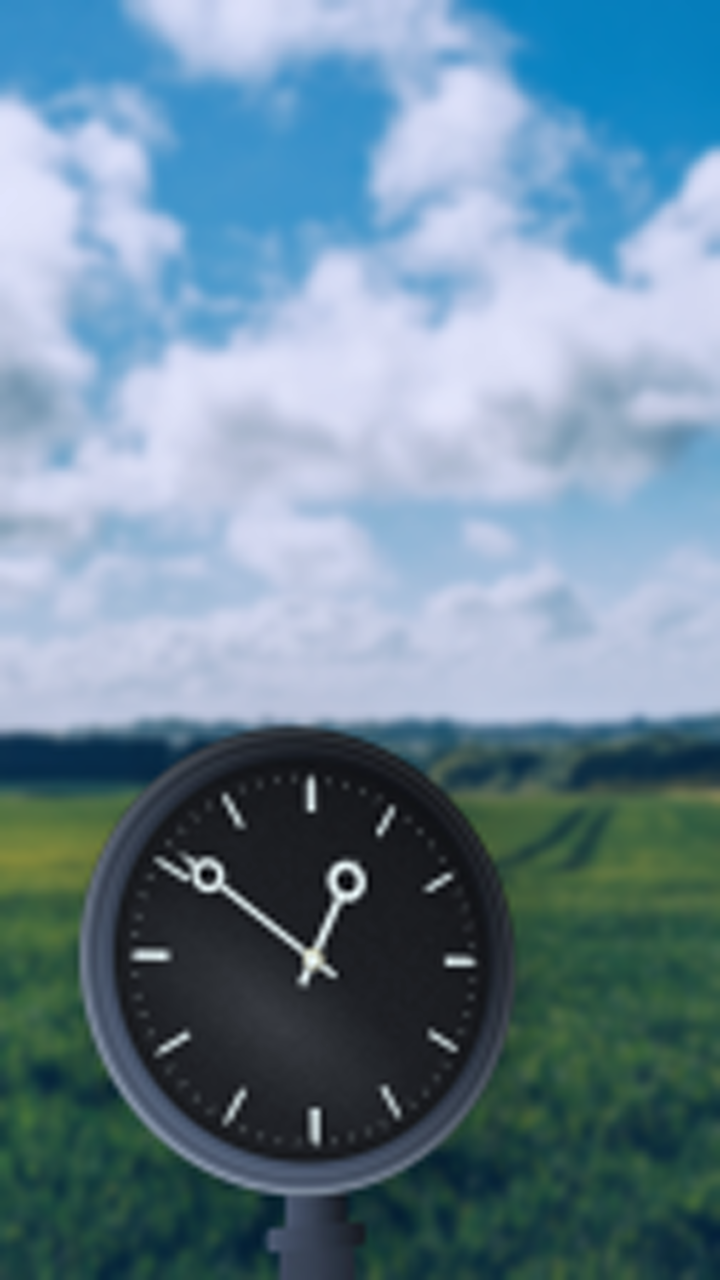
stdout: 12:51
